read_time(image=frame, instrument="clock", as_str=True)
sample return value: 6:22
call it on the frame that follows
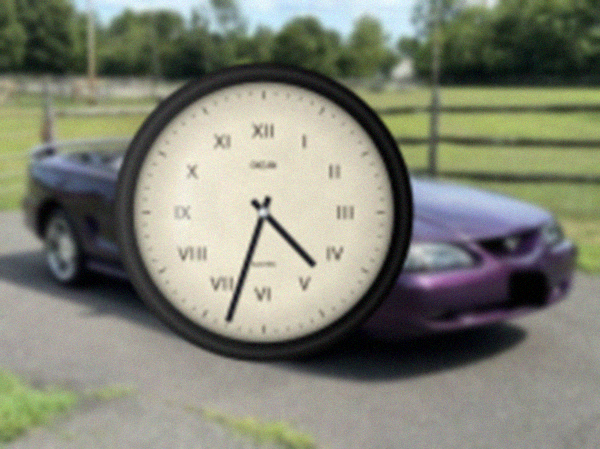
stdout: 4:33
